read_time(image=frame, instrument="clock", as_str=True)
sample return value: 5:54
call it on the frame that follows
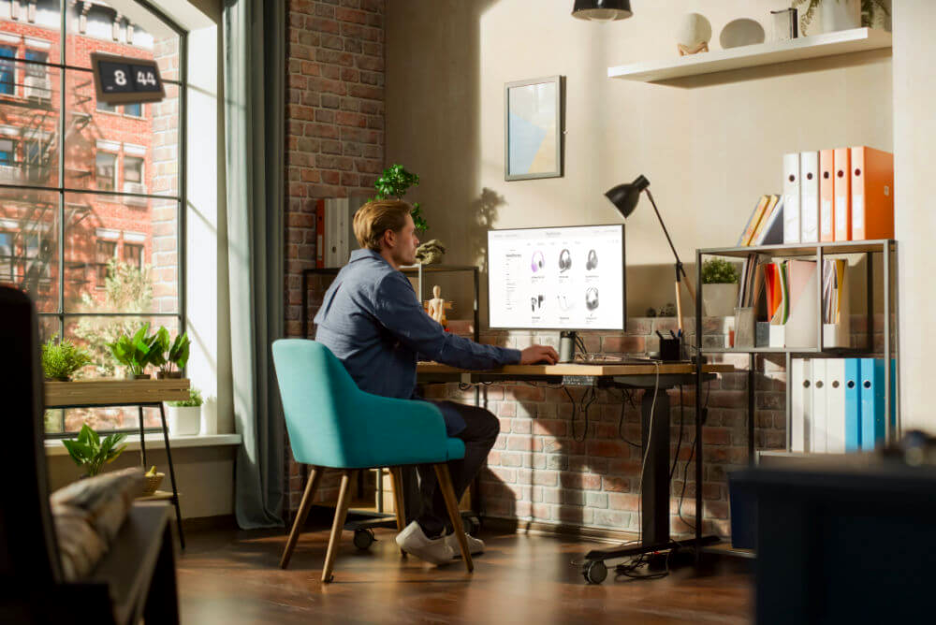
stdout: 8:44
